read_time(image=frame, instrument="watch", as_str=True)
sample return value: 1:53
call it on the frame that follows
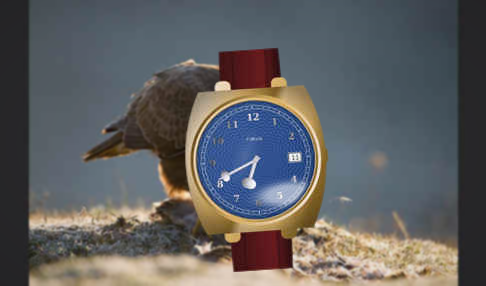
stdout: 6:41
